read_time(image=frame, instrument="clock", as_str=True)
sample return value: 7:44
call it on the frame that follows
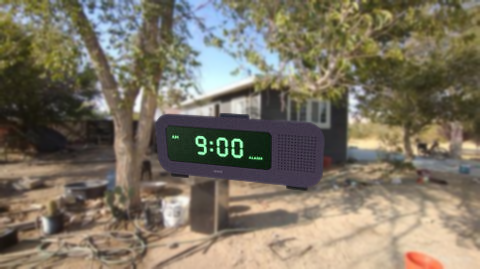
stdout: 9:00
